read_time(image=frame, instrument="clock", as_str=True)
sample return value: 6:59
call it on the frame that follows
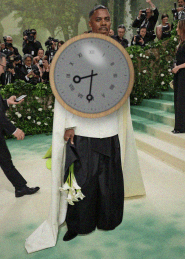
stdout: 8:31
